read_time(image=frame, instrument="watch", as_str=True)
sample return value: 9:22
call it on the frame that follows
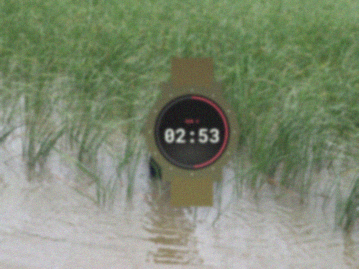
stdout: 2:53
